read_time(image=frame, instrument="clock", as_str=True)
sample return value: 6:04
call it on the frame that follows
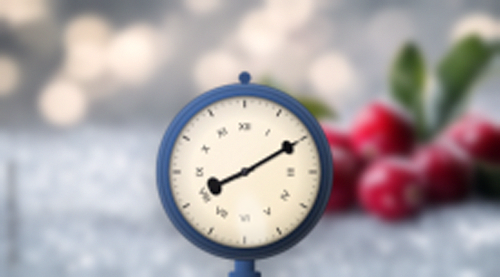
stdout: 8:10
